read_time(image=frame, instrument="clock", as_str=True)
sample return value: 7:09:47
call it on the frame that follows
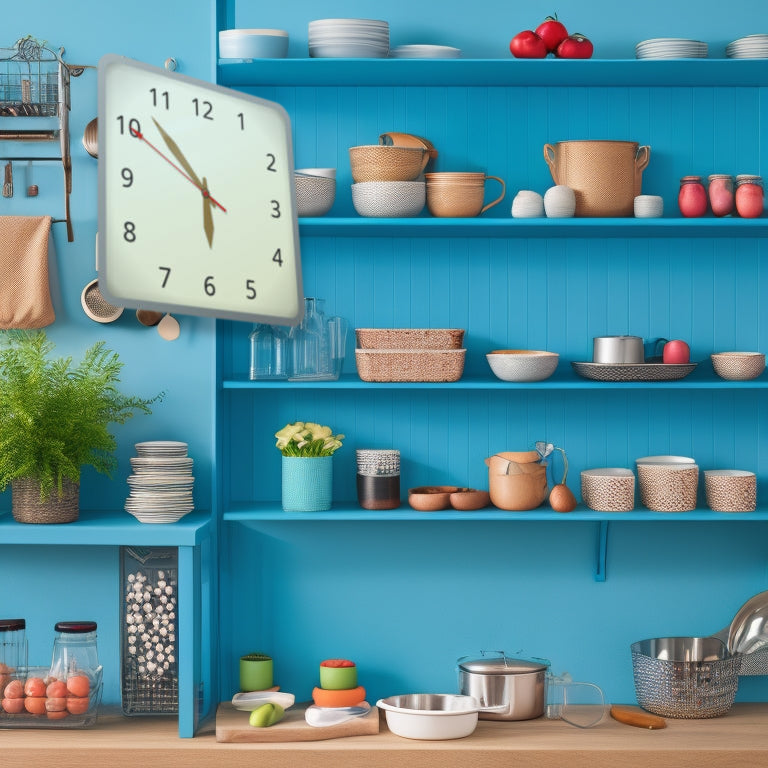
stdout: 5:52:50
